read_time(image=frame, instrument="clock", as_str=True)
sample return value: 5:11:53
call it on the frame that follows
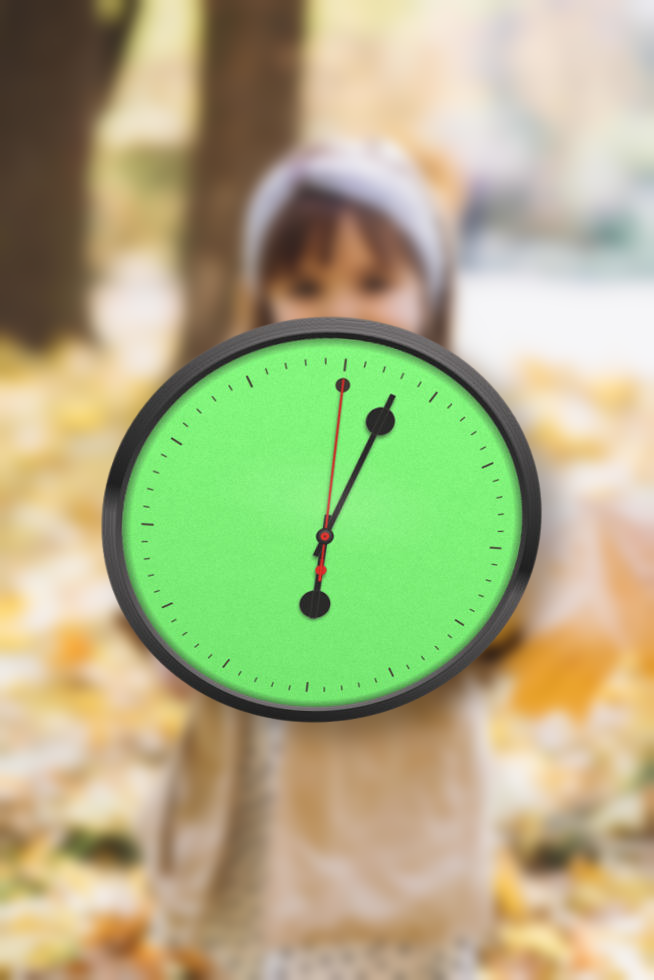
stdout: 6:03:00
